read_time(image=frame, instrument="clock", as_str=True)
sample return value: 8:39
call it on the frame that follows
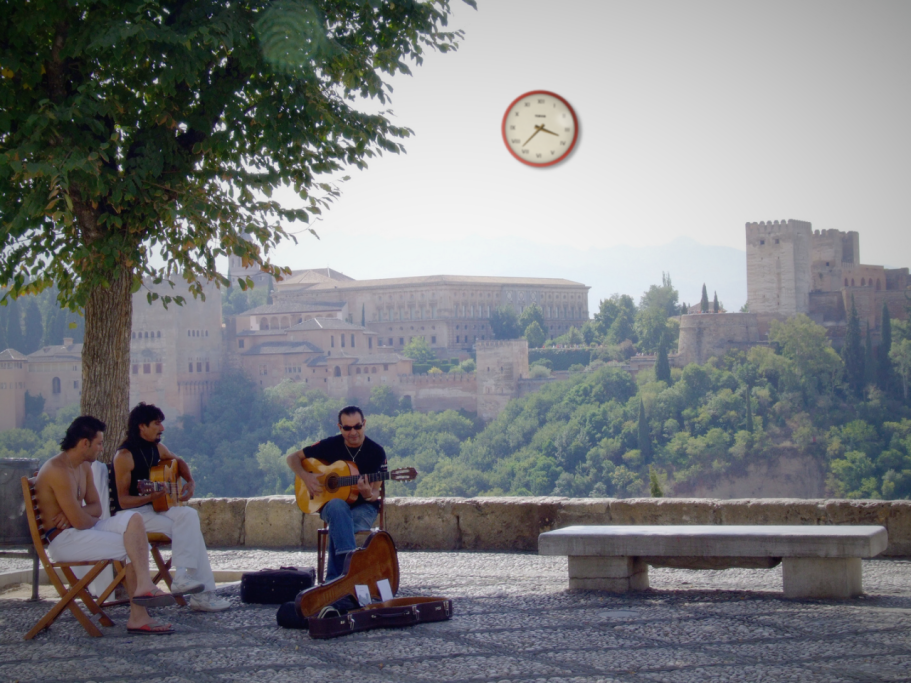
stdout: 3:37
